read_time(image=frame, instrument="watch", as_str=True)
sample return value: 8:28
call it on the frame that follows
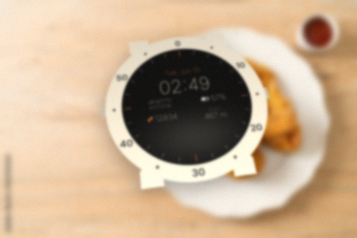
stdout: 2:49
